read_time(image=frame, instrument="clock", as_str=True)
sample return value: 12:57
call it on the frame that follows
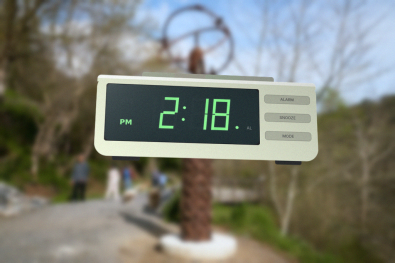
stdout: 2:18
